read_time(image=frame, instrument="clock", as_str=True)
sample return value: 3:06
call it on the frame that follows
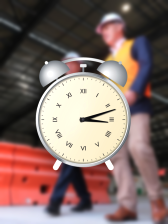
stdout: 3:12
